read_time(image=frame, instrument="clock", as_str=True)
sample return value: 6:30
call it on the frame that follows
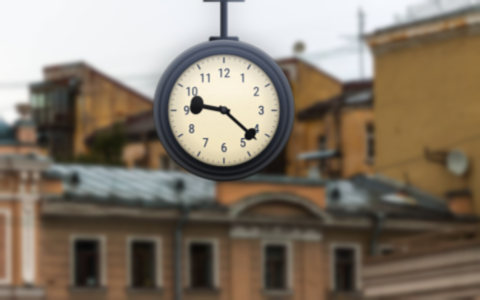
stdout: 9:22
